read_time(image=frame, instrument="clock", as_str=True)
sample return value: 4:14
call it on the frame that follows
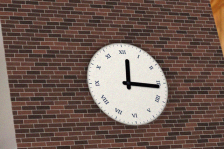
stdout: 12:16
